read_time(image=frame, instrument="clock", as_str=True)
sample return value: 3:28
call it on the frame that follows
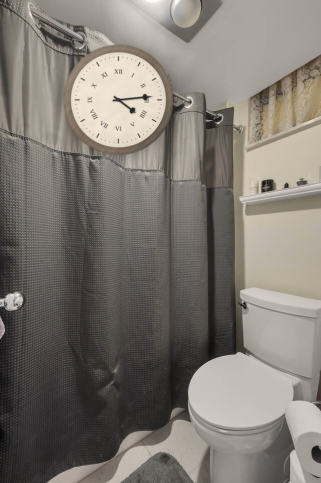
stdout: 4:14
